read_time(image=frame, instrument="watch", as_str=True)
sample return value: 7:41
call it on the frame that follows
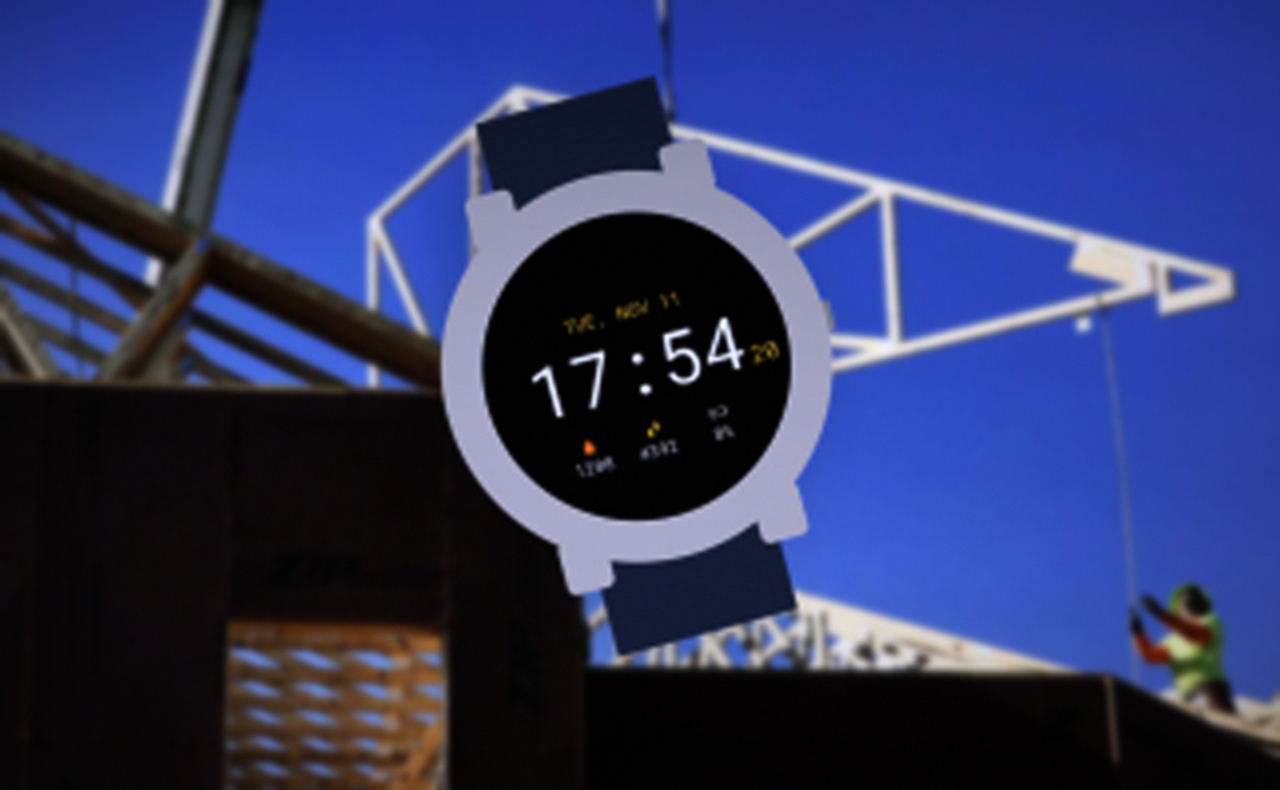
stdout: 17:54
